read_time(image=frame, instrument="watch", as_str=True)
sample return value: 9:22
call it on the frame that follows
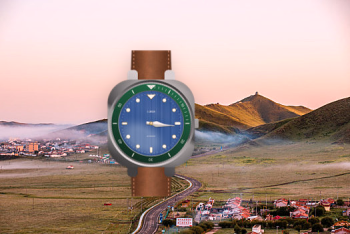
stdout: 3:16
